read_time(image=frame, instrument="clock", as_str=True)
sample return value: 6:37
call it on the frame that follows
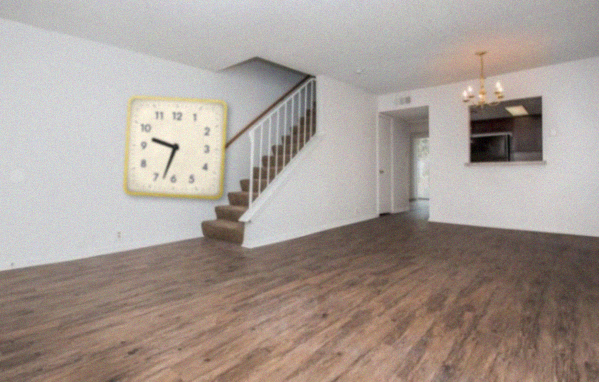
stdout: 9:33
